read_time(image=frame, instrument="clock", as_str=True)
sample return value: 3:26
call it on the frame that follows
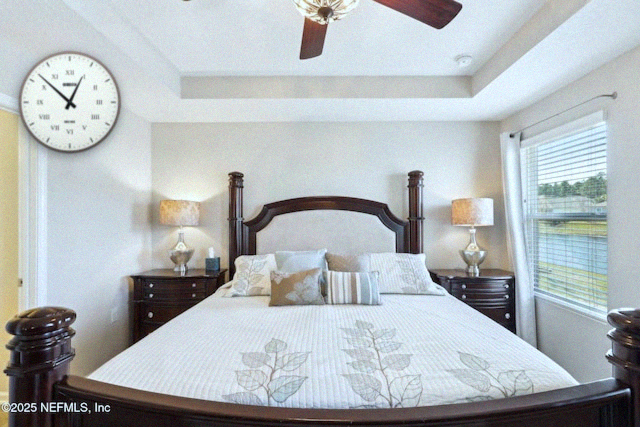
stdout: 12:52
